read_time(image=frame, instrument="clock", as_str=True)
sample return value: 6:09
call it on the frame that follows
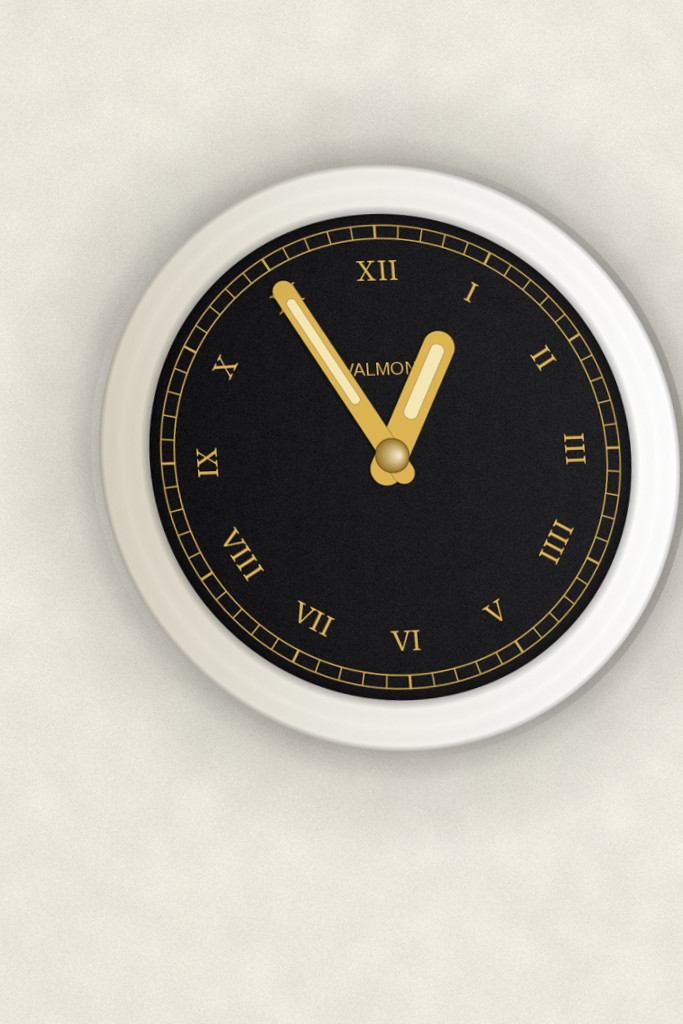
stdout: 12:55
